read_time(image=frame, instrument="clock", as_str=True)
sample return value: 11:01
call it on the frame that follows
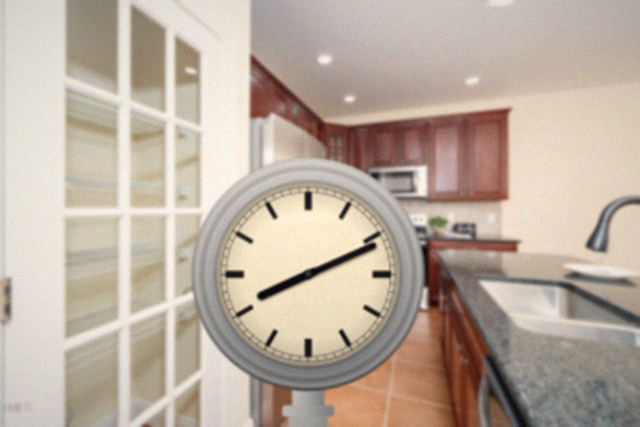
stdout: 8:11
